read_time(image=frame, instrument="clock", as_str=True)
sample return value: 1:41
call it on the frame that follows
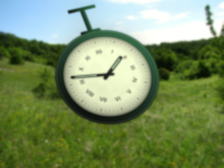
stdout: 1:47
